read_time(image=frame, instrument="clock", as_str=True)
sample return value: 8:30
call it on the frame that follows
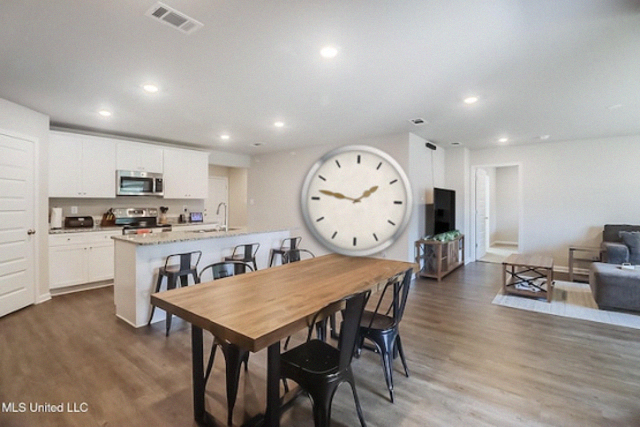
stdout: 1:47
